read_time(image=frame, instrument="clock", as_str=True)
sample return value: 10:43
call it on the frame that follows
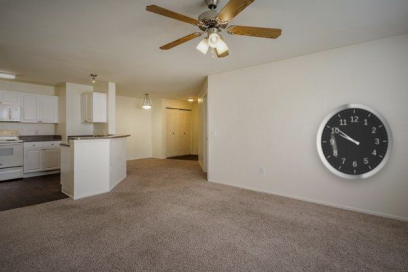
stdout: 9:51
